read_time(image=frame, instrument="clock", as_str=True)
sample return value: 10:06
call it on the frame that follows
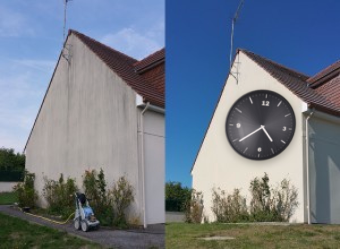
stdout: 4:39
